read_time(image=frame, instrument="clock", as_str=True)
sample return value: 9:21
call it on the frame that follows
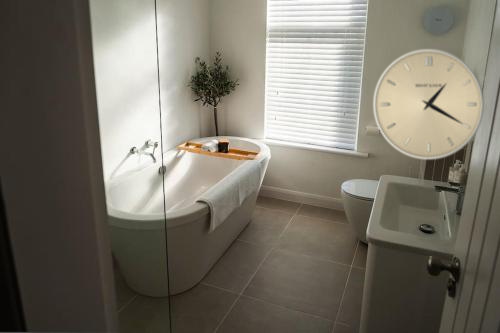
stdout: 1:20
